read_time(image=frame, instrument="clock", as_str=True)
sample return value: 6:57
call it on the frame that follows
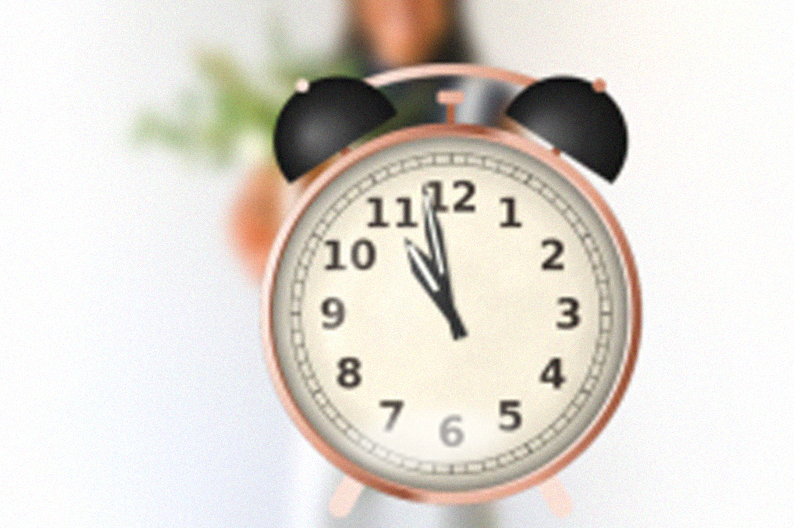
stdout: 10:58
